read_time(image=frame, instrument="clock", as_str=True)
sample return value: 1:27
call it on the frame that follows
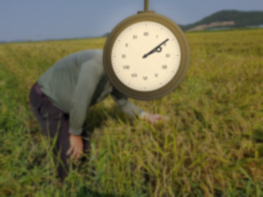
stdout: 2:09
